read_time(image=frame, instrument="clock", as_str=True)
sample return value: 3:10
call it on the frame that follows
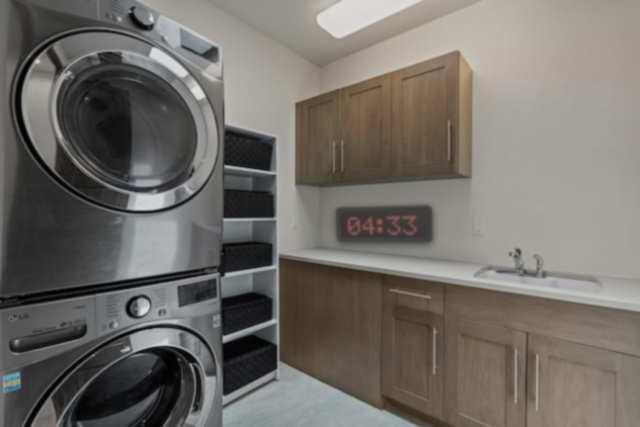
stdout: 4:33
